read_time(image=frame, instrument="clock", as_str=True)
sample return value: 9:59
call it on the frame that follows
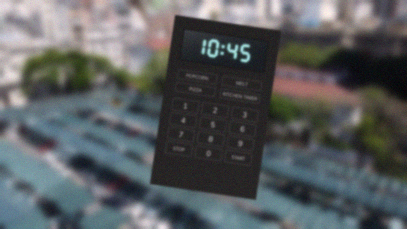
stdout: 10:45
